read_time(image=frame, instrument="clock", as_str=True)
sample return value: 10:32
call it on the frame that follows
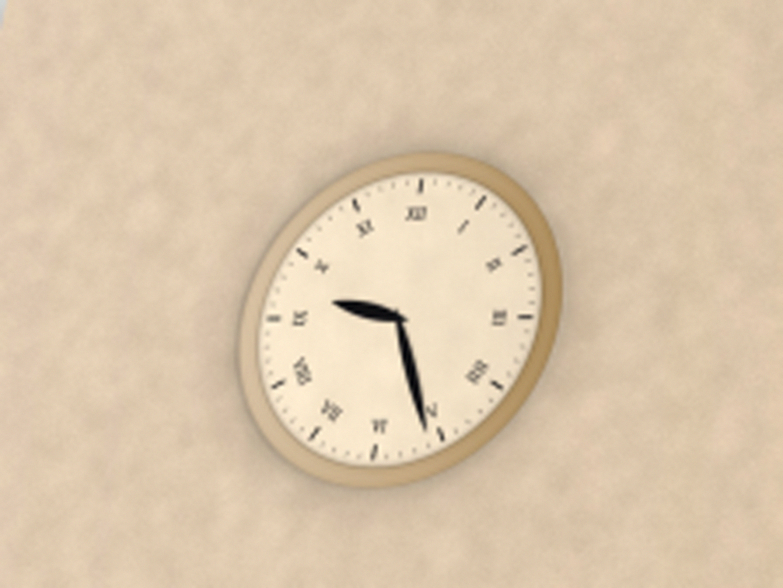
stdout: 9:26
